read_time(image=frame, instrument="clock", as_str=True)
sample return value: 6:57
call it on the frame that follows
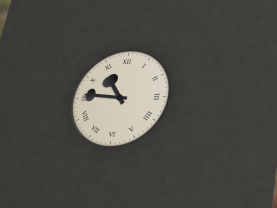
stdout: 10:46
